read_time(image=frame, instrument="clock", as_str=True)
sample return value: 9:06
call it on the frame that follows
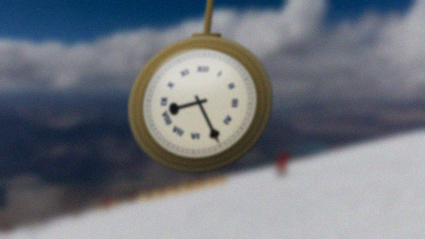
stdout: 8:25
